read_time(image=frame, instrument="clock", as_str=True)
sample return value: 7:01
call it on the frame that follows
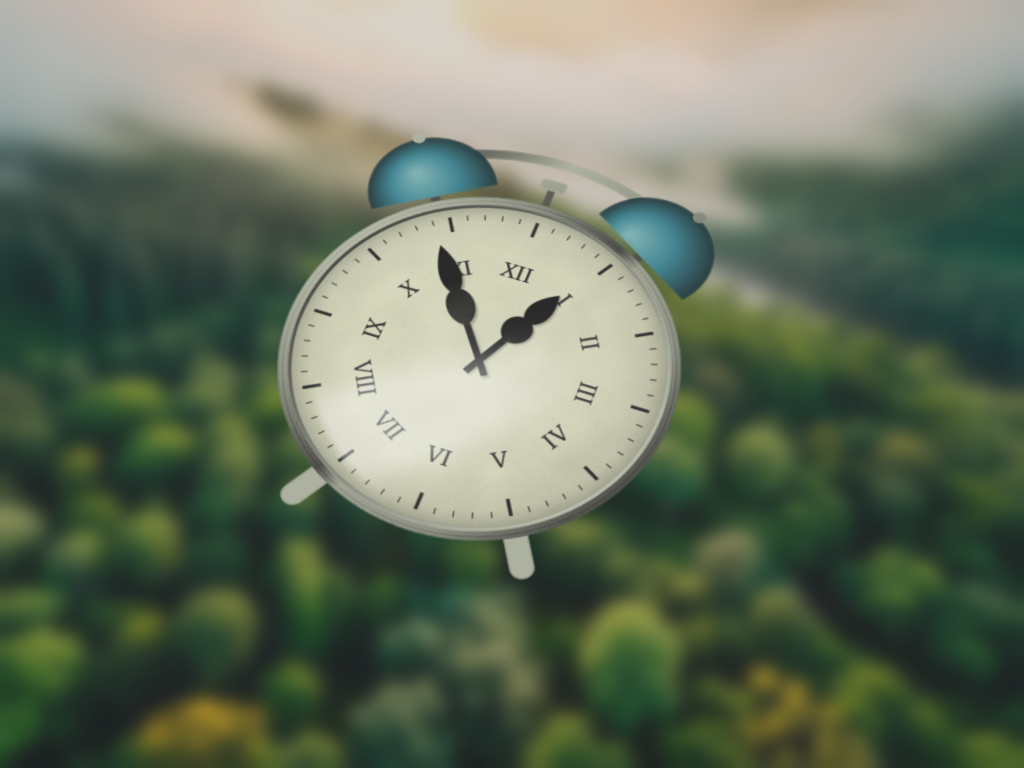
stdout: 12:54
